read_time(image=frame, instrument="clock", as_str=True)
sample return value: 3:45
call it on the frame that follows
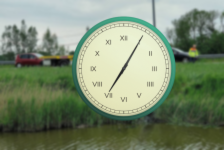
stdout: 7:05
